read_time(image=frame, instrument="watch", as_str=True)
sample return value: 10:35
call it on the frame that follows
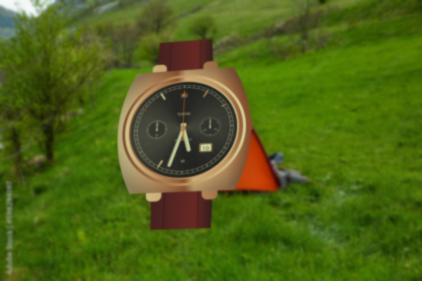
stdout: 5:33
